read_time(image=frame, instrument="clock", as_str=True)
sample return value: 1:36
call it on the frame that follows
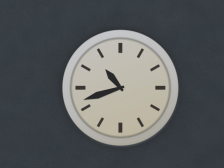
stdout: 10:42
